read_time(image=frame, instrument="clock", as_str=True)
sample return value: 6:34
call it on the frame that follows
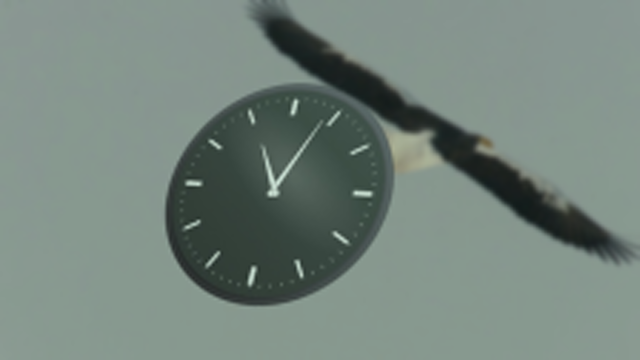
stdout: 11:04
